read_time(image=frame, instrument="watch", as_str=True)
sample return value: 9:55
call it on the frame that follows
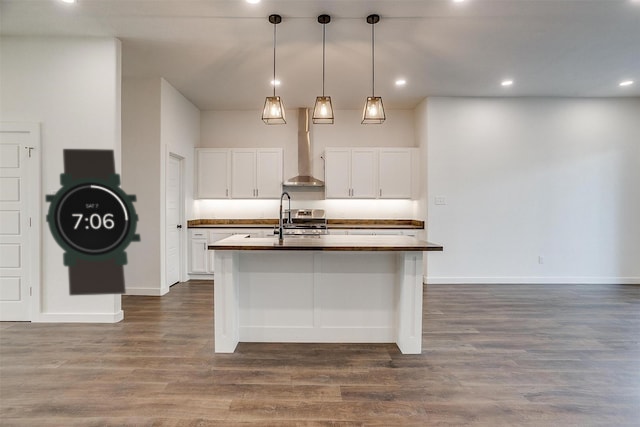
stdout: 7:06
